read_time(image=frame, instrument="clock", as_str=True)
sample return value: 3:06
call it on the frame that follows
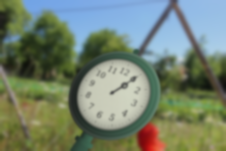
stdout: 1:05
